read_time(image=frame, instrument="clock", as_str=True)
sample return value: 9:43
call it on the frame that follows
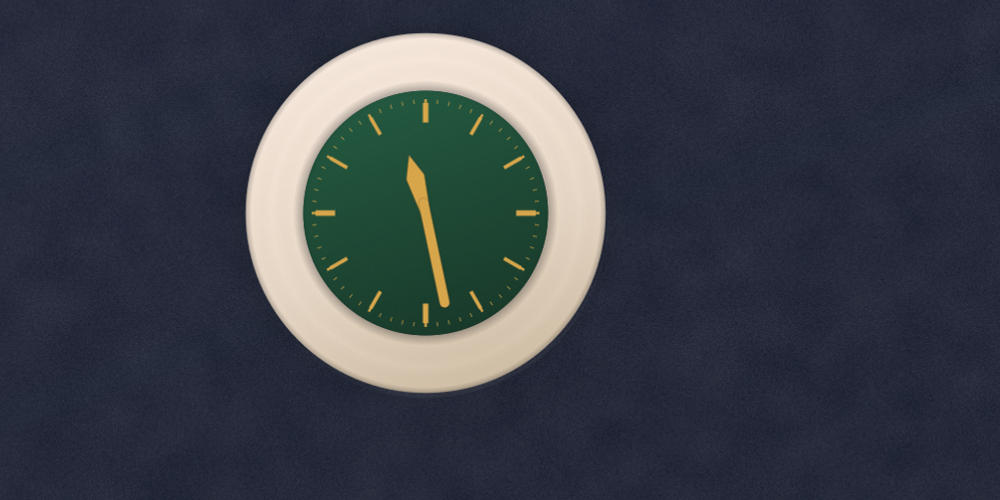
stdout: 11:28
